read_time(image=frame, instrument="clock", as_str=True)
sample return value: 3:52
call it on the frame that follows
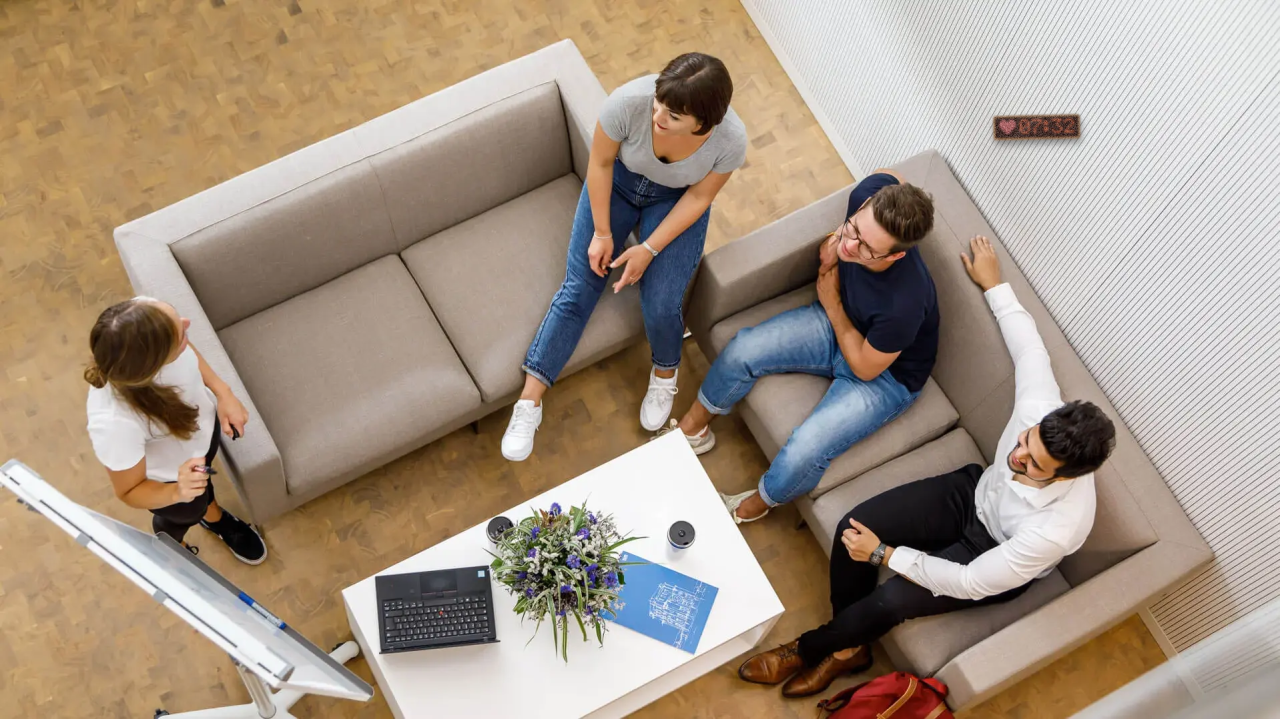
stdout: 7:32
